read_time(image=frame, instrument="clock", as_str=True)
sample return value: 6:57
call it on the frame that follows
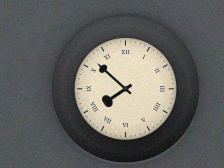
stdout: 7:52
